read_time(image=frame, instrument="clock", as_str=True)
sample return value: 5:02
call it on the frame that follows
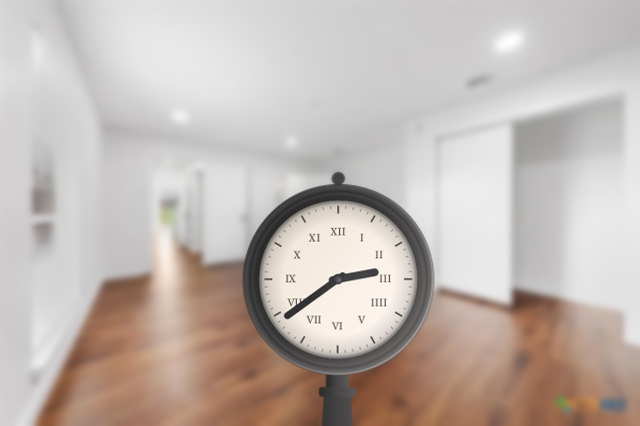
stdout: 2:39
